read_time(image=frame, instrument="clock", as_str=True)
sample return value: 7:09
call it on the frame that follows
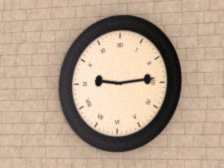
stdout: 9:14
